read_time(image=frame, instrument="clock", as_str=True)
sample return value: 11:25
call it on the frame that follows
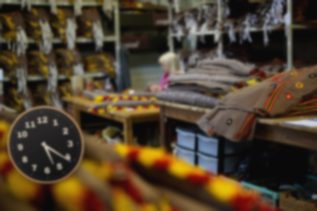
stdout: 5:21
